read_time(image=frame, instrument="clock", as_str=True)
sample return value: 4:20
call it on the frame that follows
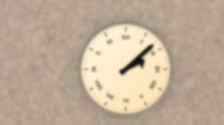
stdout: 2:08
